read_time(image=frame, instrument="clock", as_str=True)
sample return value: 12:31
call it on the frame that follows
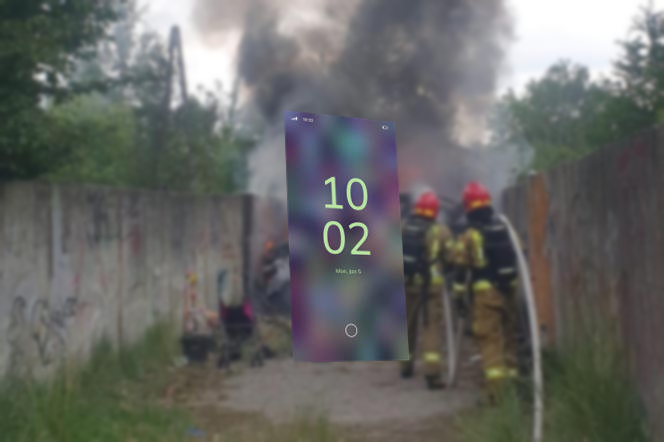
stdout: 10:02
